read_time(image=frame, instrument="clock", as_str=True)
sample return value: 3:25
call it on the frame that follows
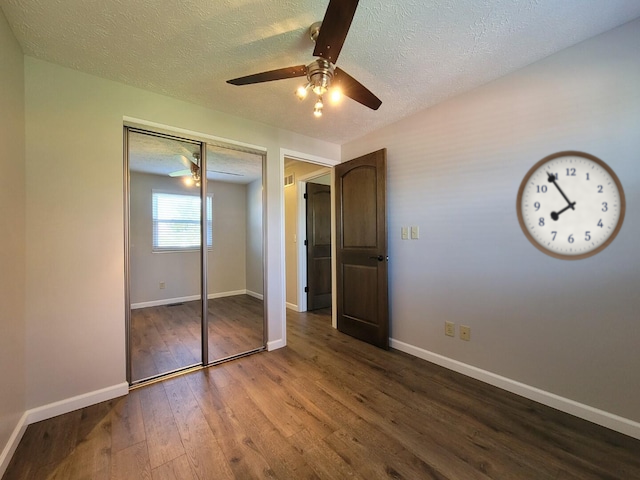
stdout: 7:54
